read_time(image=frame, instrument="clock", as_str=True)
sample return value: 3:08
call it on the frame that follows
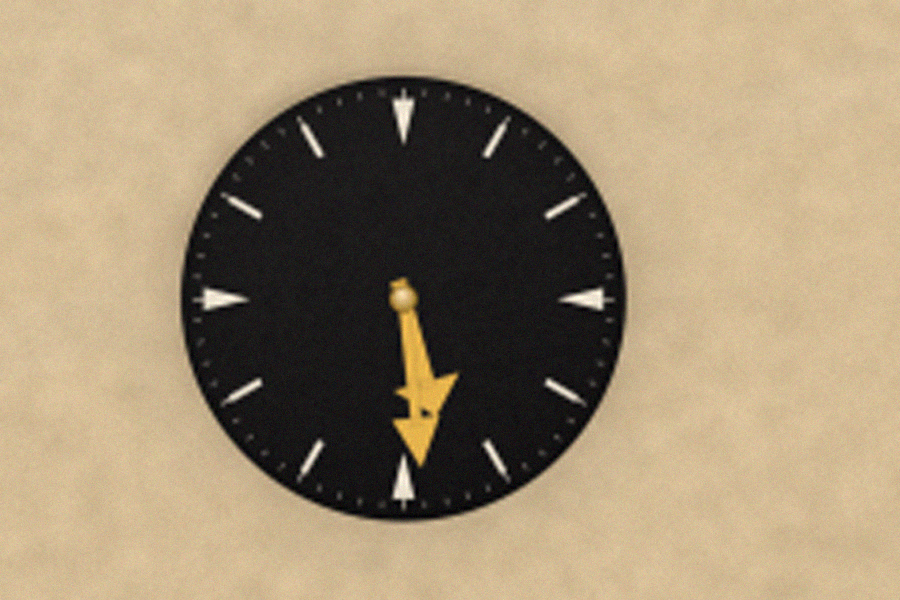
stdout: 5:29
